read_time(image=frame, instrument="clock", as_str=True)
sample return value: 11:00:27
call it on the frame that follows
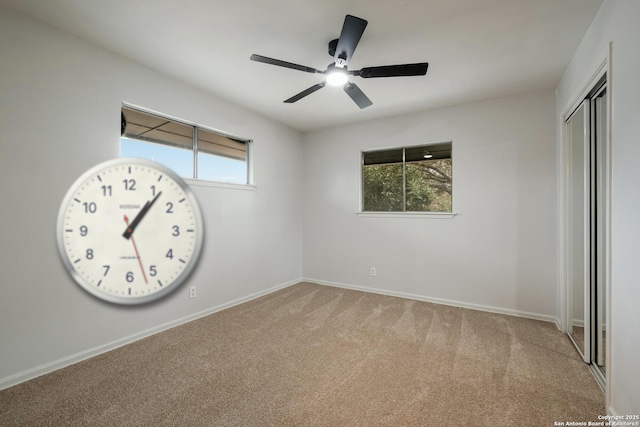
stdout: 1:06:27
